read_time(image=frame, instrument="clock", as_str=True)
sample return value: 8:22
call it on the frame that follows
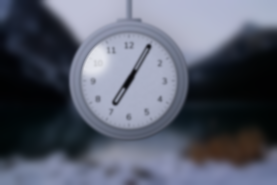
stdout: 7:05
